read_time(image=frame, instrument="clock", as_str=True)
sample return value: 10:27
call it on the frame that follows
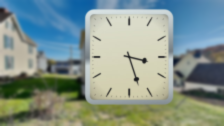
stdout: 3:27
